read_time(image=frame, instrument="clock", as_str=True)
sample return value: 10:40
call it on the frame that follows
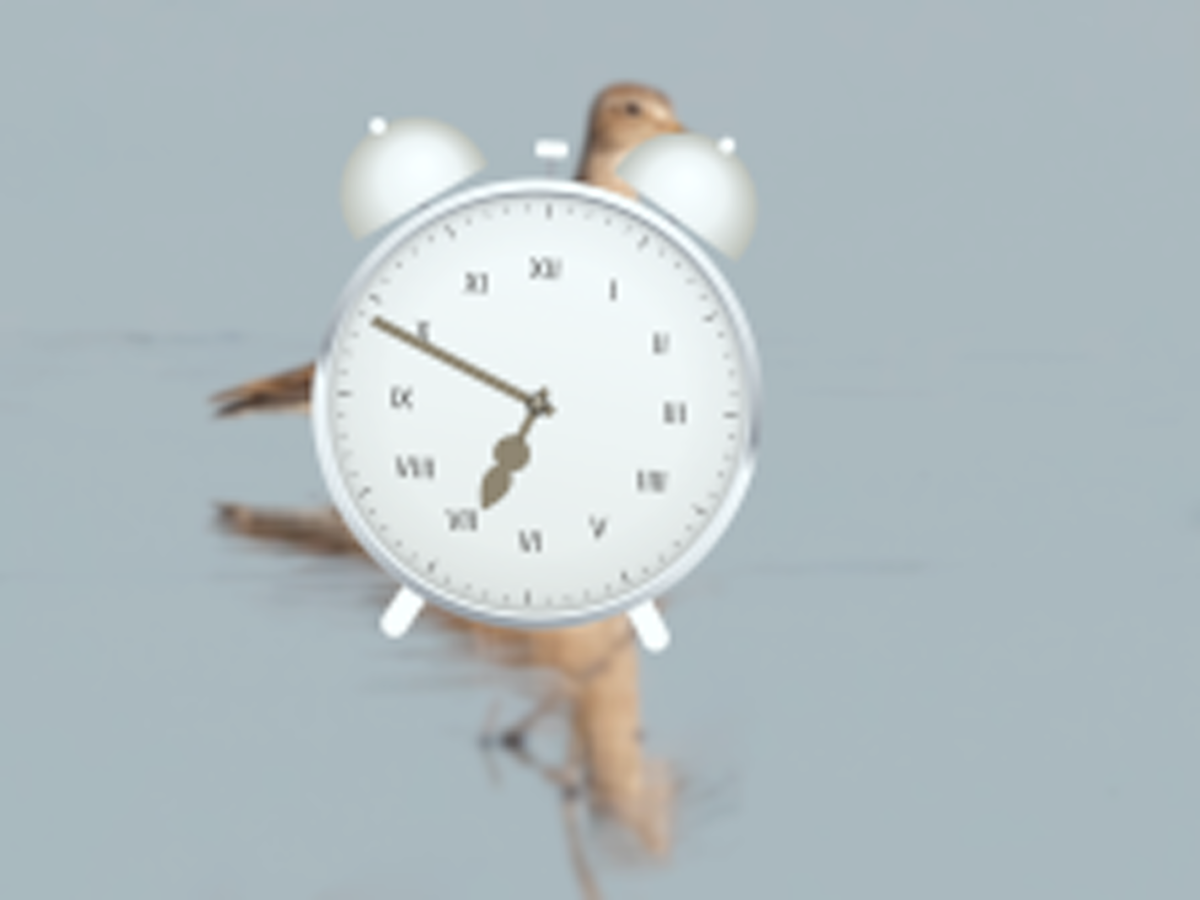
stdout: 6:49
